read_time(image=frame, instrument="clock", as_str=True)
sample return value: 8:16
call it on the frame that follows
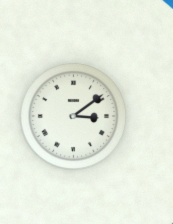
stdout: 3:09
